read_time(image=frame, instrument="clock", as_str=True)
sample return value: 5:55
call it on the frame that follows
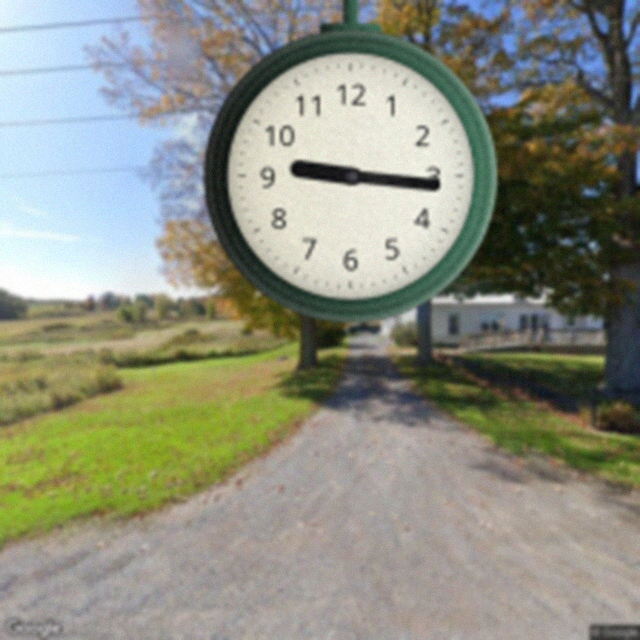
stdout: 9:16
